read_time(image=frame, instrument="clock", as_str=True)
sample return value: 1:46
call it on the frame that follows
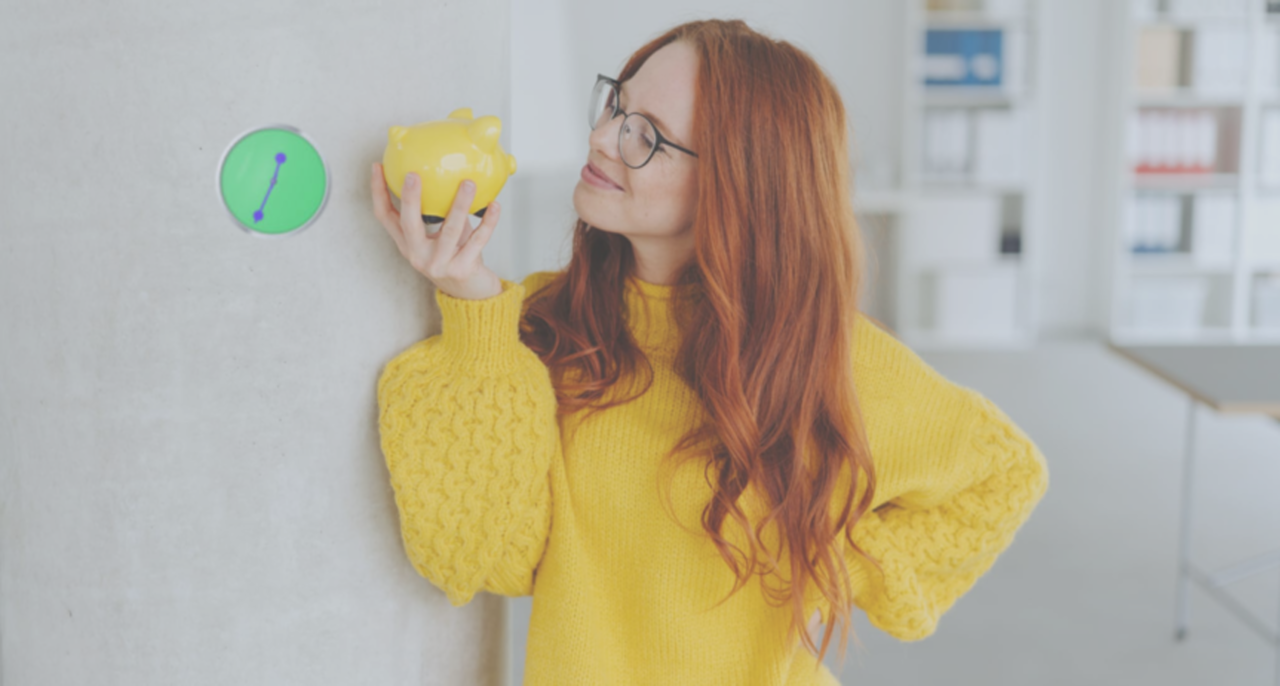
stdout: 12:34
